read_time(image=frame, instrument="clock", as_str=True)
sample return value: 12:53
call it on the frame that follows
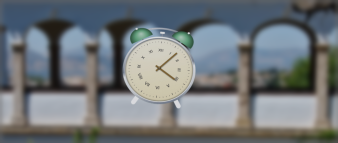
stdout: 4:07
